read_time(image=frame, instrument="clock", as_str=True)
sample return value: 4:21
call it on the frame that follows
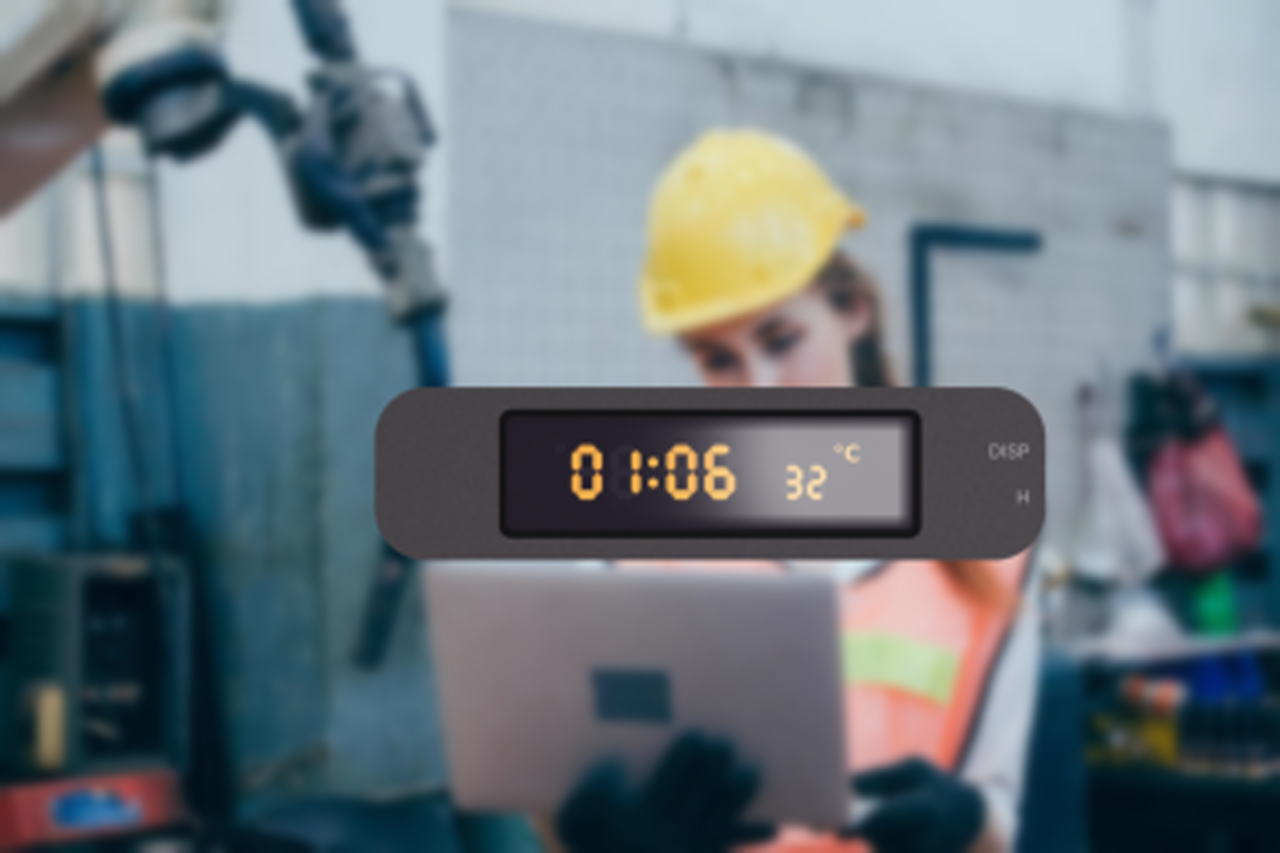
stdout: 1:06
